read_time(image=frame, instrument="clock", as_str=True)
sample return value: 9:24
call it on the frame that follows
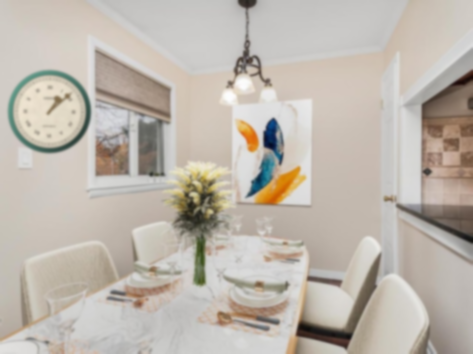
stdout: 1:08
